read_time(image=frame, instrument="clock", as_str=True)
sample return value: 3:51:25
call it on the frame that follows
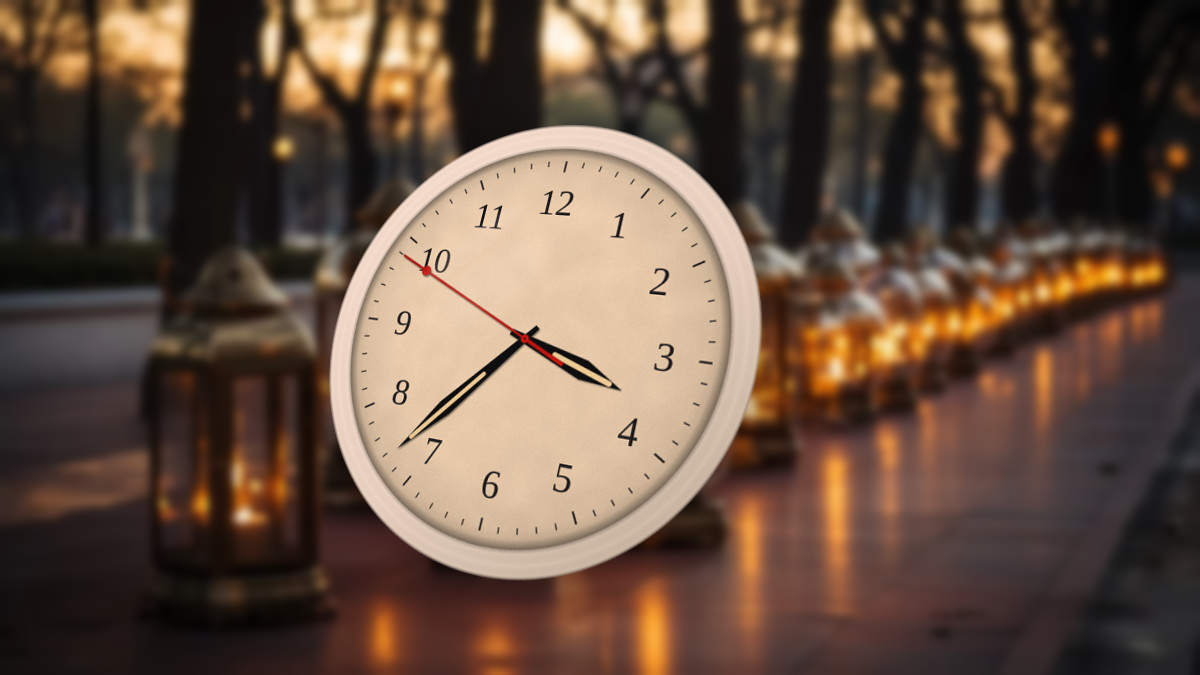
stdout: 3:36:49
